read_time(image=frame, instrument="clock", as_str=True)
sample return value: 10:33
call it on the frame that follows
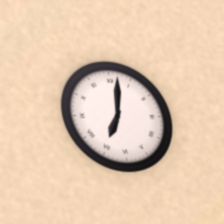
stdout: 7:02
